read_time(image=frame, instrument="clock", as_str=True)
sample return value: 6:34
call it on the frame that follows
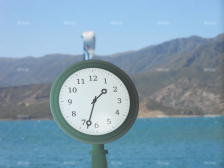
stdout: 1:33
